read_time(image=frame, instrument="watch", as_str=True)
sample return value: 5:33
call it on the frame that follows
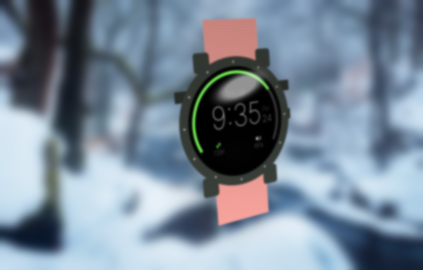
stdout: 9:35
